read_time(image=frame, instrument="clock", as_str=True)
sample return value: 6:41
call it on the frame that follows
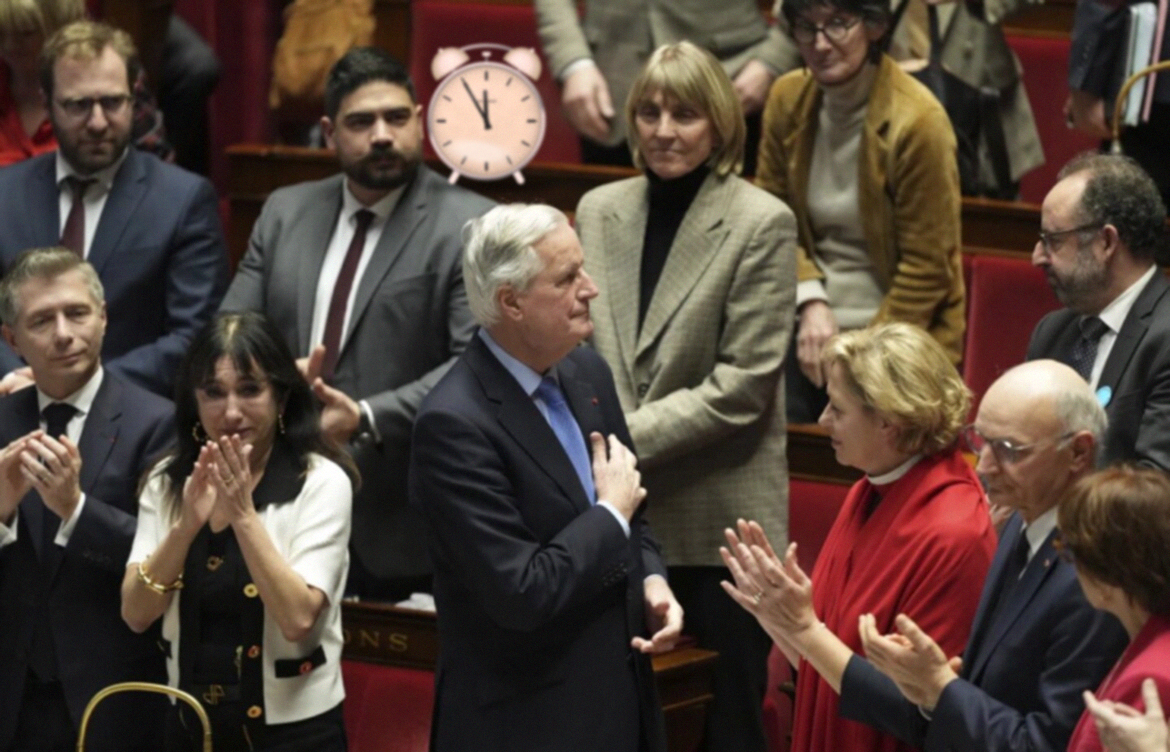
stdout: 11:55
